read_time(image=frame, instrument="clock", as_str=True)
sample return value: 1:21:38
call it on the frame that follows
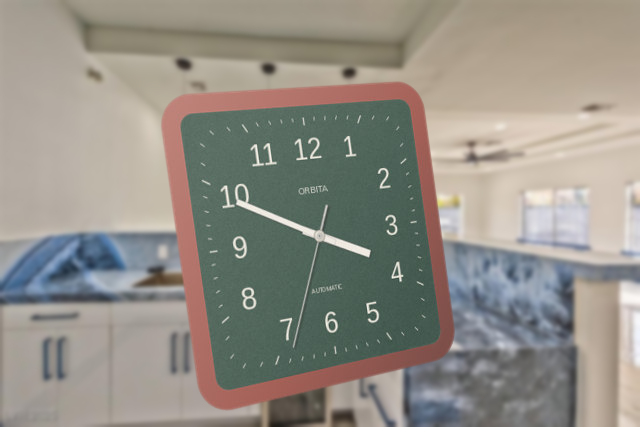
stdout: 3:49:34
